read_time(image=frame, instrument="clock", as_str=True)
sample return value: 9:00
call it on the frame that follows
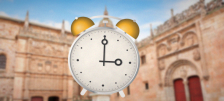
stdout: 3:00
